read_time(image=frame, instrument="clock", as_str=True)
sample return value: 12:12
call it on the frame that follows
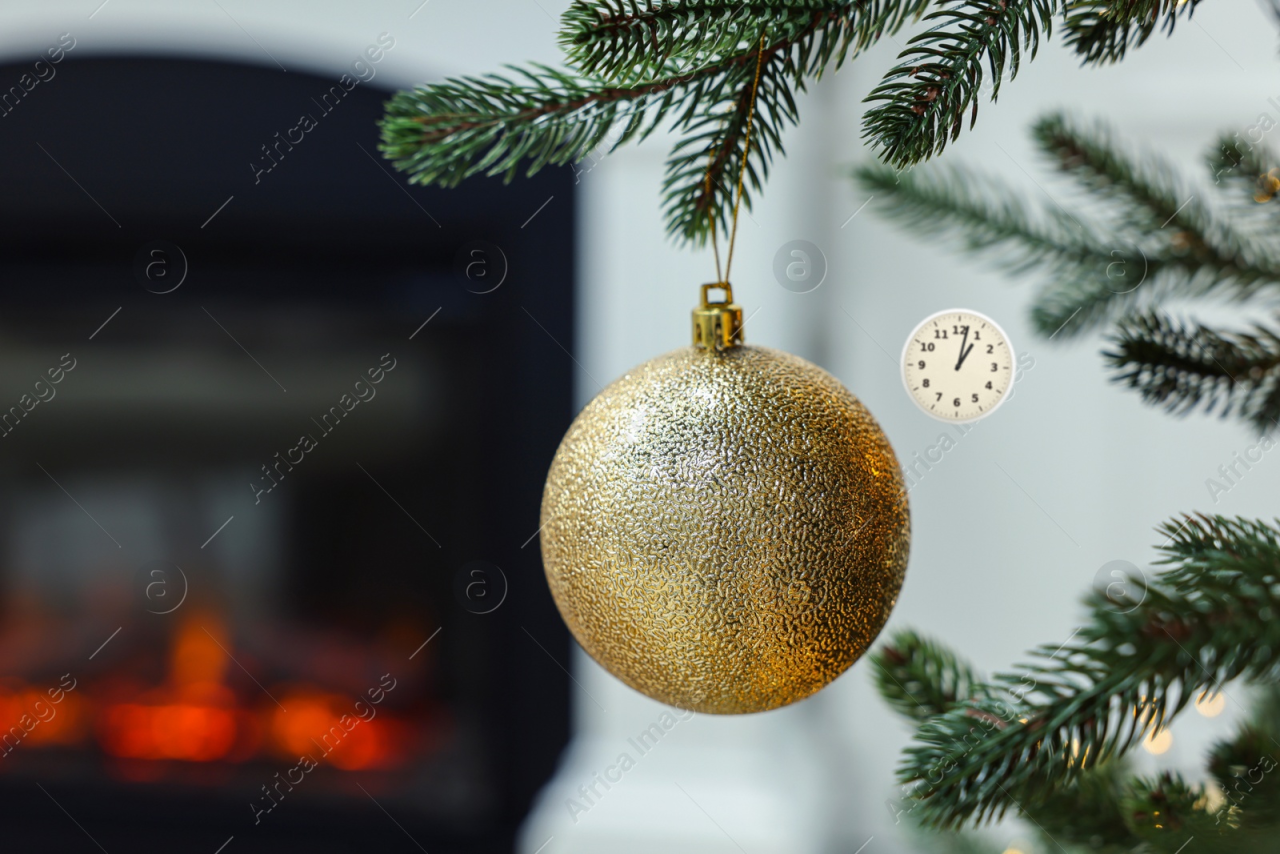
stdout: 1:02
